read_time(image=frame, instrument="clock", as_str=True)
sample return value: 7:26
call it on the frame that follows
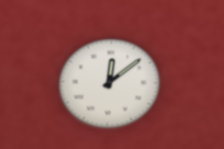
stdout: 12:08
